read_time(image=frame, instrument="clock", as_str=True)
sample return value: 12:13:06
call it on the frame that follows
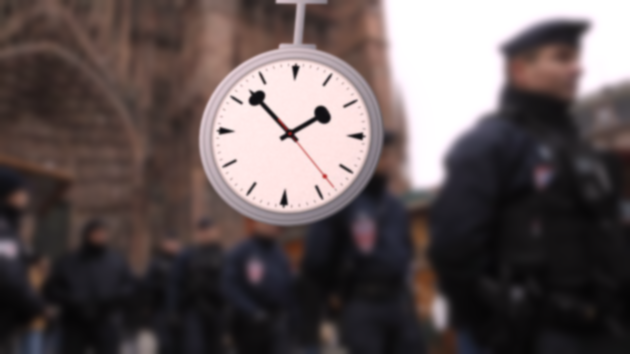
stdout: 1:52:23
